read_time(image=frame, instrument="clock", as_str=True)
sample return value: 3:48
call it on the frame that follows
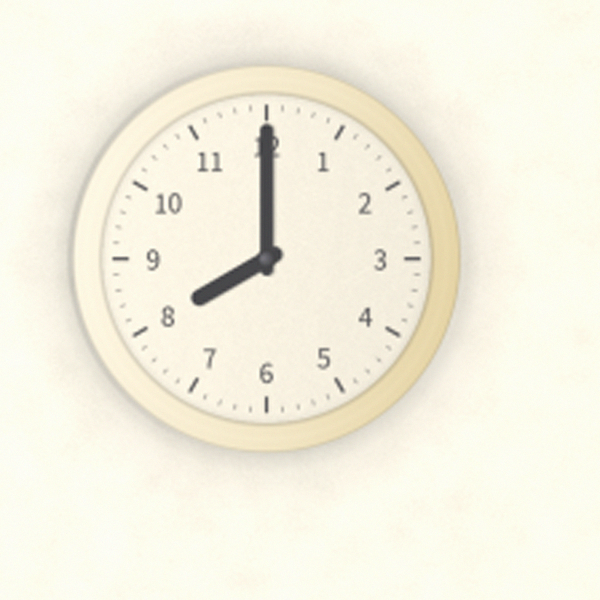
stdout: 8:00
